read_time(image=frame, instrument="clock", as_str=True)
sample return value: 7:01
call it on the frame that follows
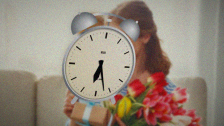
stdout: 6:27
